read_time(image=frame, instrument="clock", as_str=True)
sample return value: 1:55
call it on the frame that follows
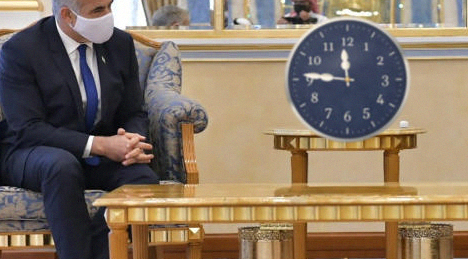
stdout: 11:46
